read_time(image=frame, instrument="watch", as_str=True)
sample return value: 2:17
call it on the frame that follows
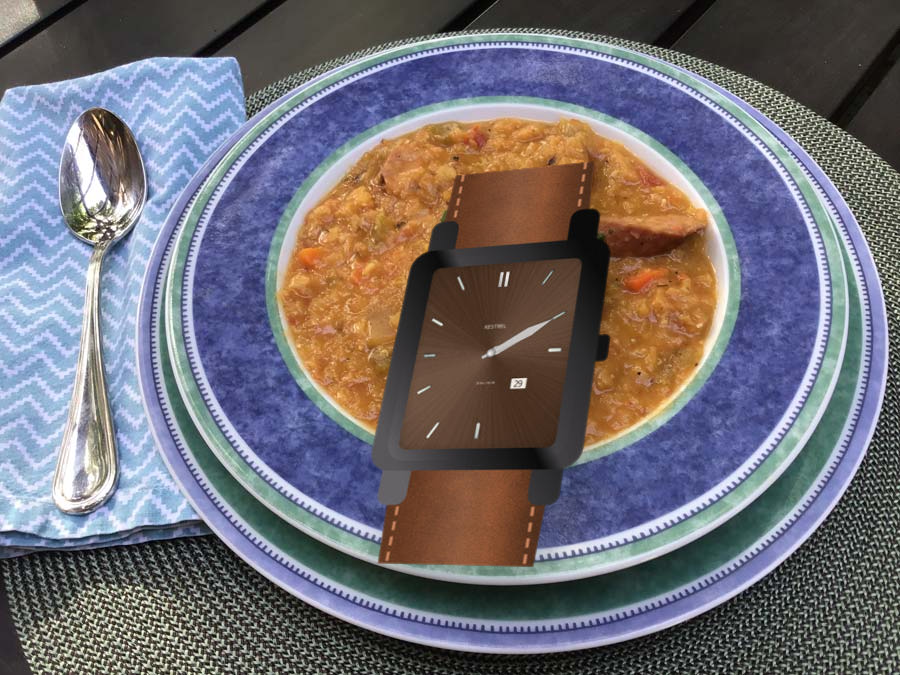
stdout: 2:10
